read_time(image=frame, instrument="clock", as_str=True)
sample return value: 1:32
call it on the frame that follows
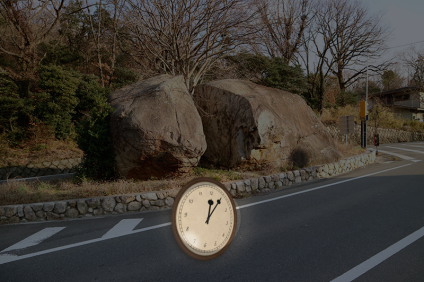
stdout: 12:05
